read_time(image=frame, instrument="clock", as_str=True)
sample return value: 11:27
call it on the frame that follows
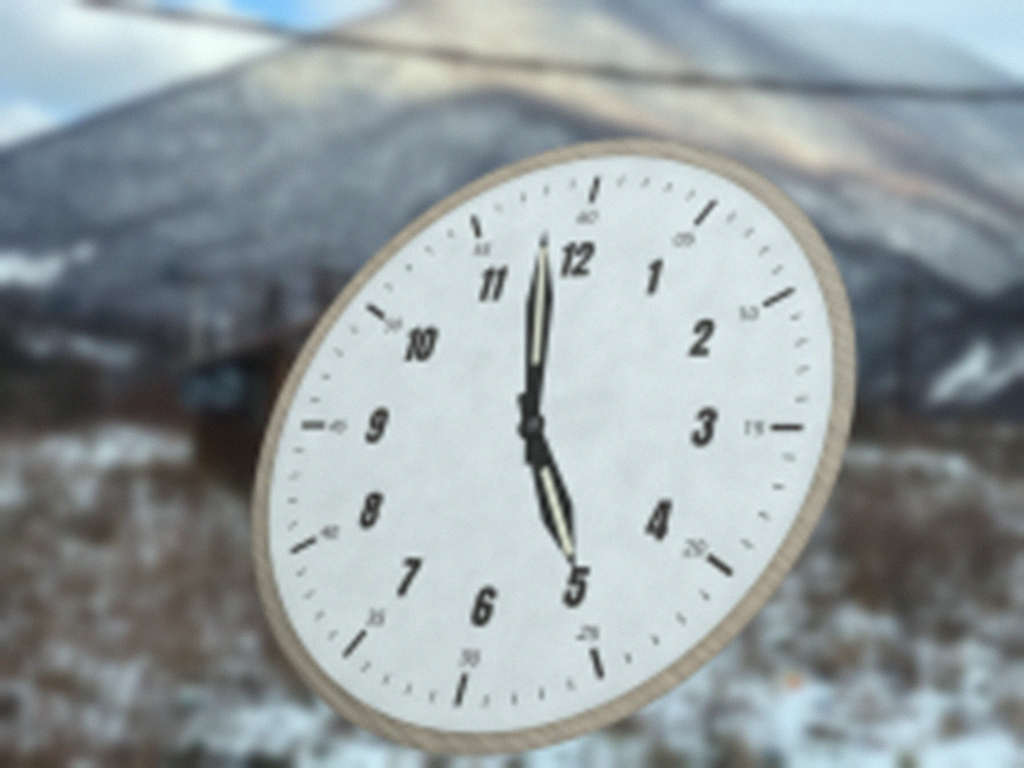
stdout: 4:58
